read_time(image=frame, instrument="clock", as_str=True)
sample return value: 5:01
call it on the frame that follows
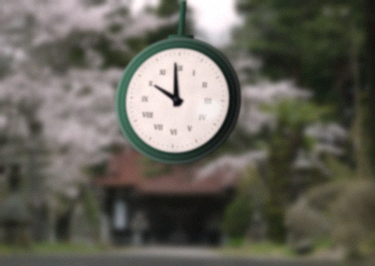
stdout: 9:59
